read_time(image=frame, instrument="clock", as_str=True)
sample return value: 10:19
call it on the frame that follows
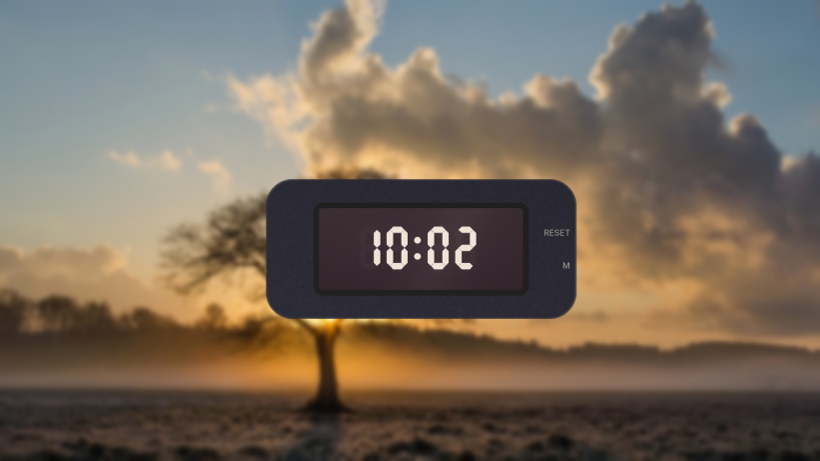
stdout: 10:02
